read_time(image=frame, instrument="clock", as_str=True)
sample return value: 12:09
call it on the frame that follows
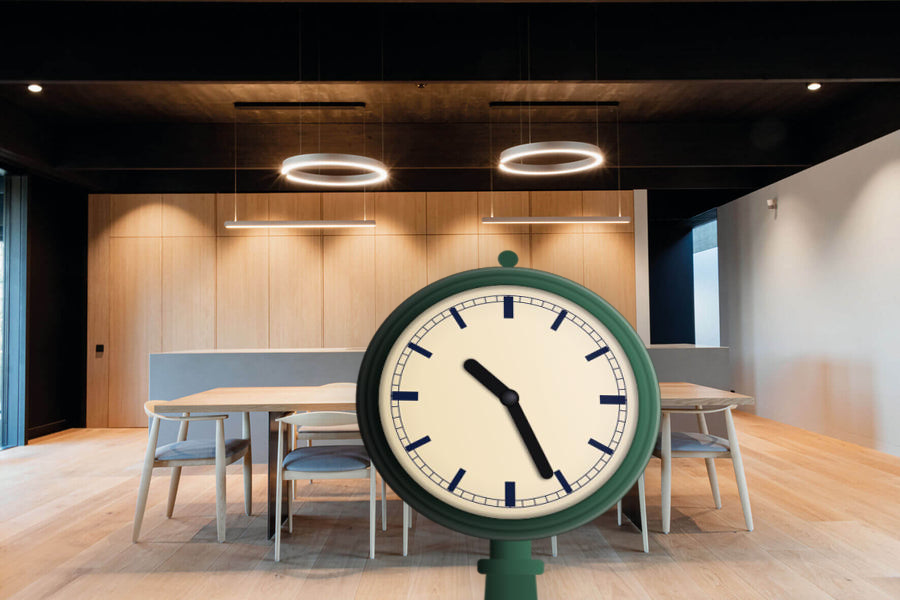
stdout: 10:26
